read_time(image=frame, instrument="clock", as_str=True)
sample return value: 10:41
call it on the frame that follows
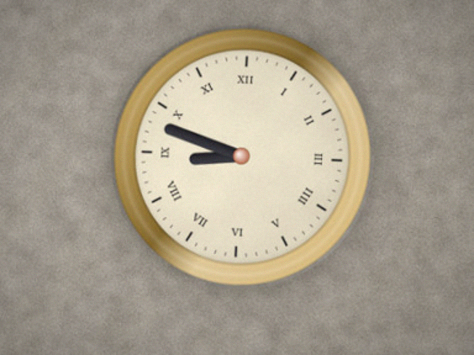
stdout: 8:48
